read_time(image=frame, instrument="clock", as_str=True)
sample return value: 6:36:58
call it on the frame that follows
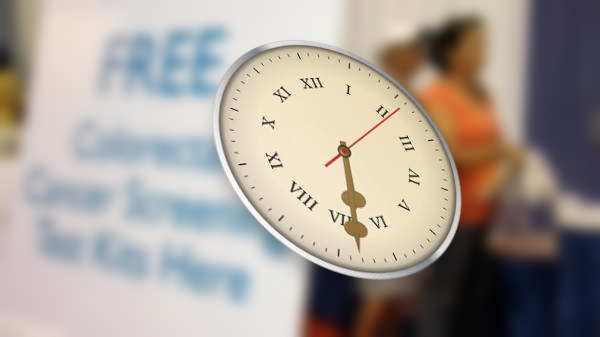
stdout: 6:33:11
